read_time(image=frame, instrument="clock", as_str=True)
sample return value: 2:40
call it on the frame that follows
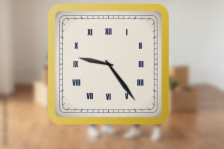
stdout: 9:24
